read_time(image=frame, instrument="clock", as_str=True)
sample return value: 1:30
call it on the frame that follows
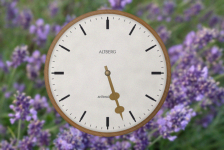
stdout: 5:27
